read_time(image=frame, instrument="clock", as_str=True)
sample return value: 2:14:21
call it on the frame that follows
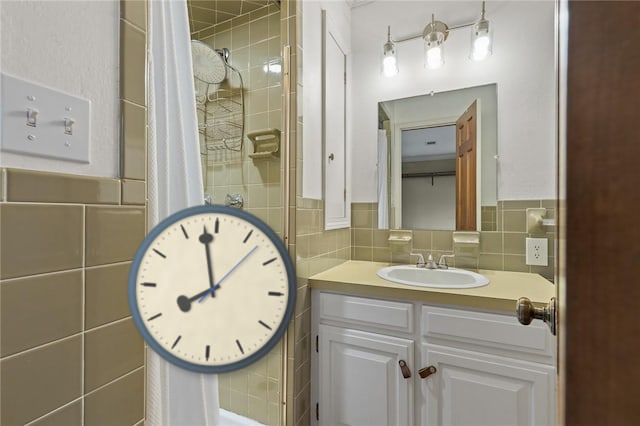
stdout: 7:58:07
